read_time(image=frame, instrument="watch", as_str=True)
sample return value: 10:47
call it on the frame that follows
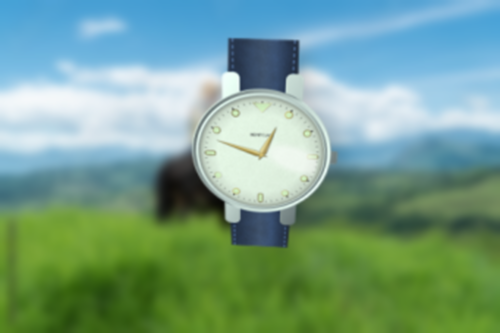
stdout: 12:48
